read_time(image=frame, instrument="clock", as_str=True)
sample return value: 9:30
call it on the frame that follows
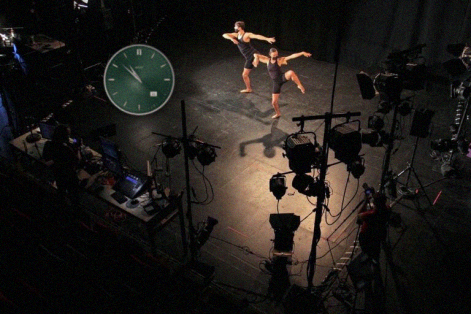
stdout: 10:52
